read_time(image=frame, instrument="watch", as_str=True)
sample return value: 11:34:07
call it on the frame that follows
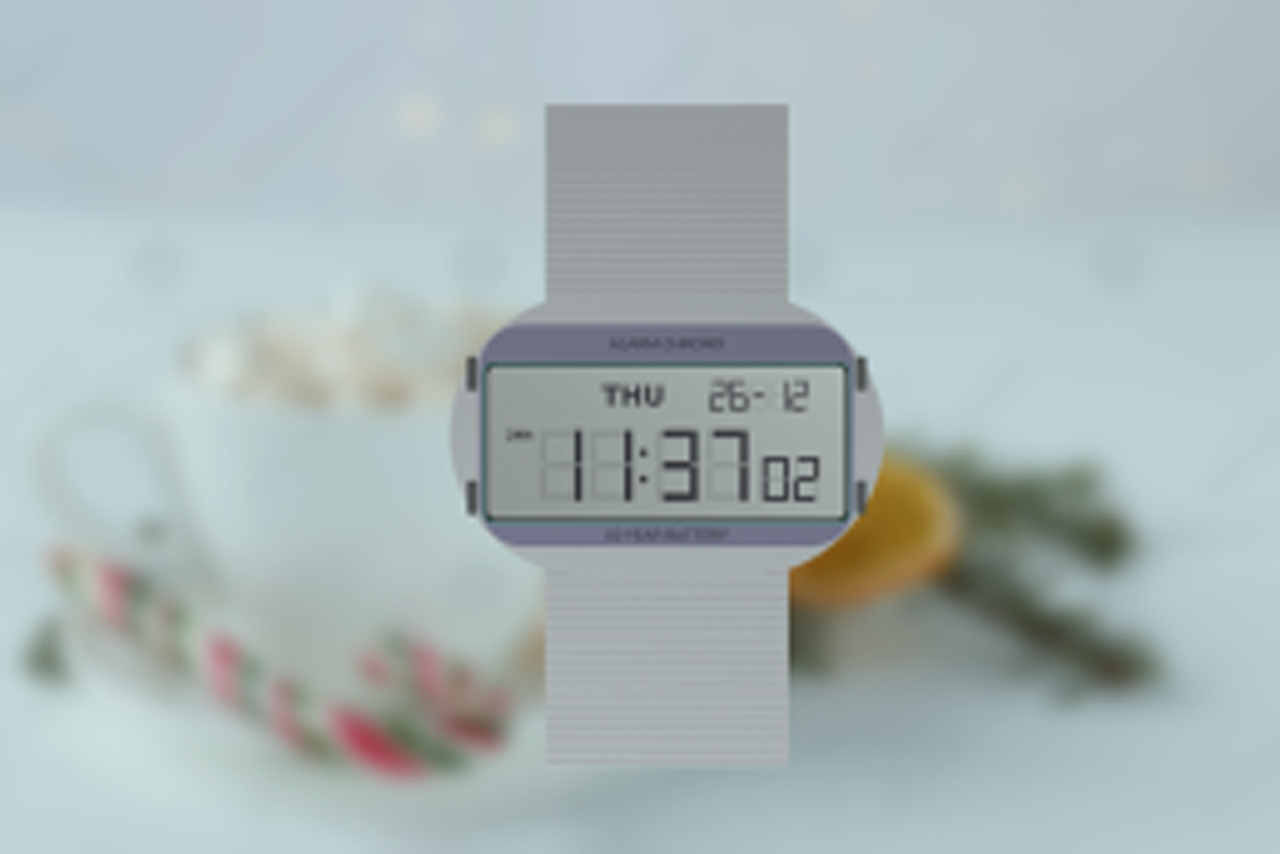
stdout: 11:37:02
